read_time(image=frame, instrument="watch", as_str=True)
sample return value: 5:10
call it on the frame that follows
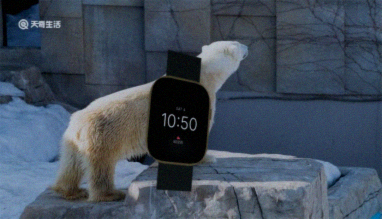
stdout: 10:50
